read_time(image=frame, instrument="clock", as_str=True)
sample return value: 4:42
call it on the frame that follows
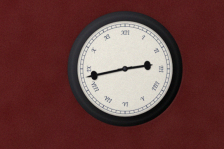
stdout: 2:43
